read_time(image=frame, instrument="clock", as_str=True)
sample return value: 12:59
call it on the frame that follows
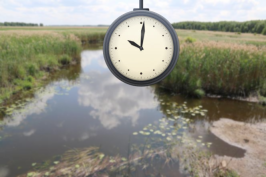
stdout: 10:01
